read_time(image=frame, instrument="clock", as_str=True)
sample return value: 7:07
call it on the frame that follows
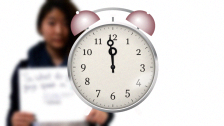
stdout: 11:59
